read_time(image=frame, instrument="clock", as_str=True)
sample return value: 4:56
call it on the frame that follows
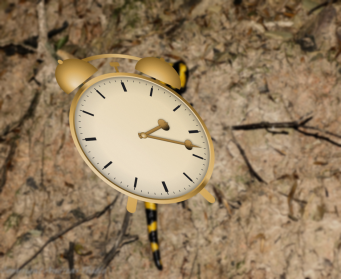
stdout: 2:18
